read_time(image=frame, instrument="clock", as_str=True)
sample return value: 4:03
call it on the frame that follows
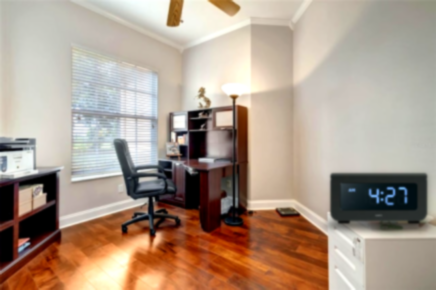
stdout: 4:27
